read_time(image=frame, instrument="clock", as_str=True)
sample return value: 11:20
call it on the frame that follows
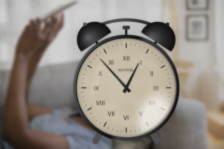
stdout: 12:53
